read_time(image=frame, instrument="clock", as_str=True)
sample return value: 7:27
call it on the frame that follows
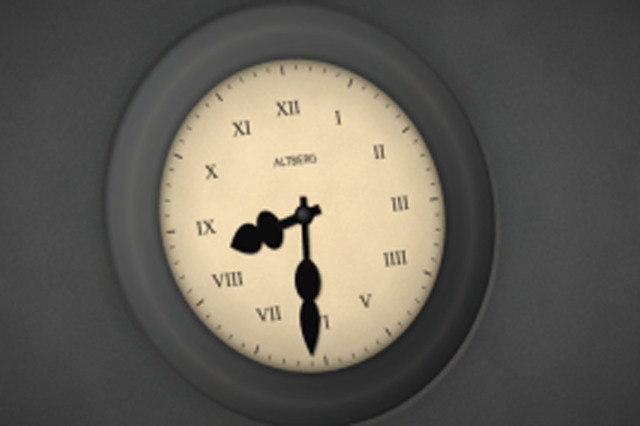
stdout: 8:31
